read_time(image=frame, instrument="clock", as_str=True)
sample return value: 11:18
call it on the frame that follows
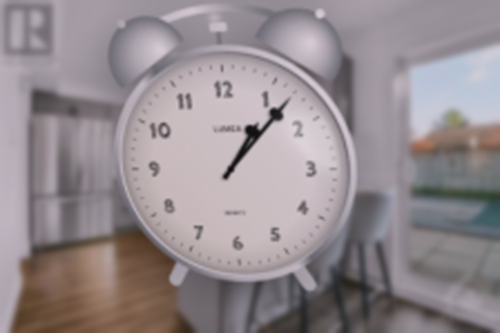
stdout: 1:07
